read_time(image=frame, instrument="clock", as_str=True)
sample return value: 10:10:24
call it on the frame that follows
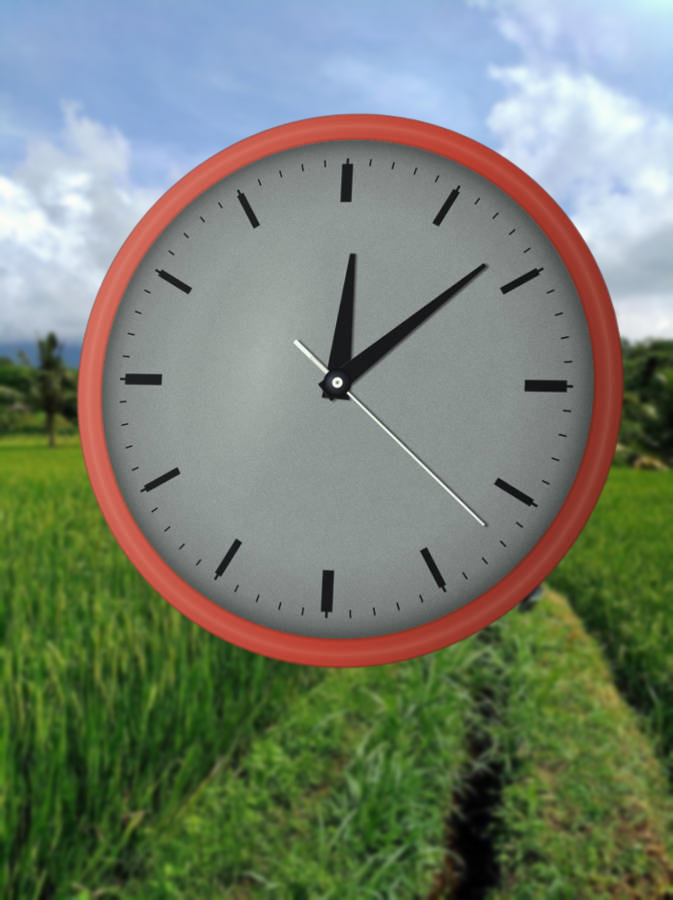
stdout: 12:08:22
